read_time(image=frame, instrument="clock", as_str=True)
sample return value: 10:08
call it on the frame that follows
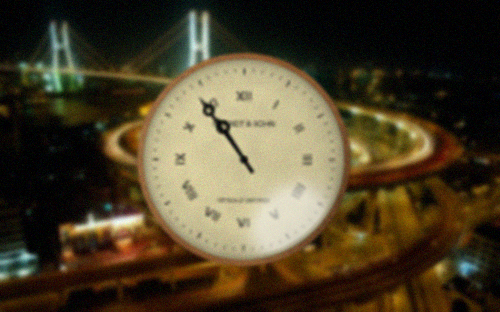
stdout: 10:54
